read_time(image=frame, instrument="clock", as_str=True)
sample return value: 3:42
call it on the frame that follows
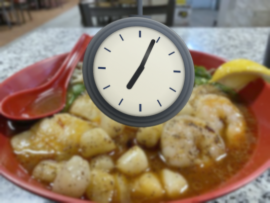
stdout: 7:04
